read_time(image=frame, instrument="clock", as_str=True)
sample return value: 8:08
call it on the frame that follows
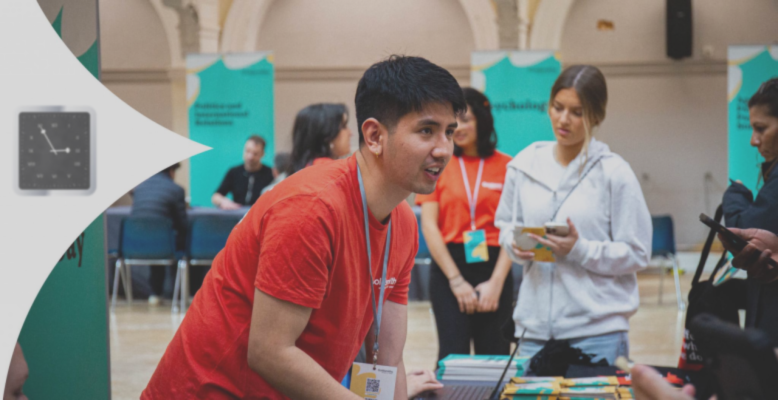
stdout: 2:55
